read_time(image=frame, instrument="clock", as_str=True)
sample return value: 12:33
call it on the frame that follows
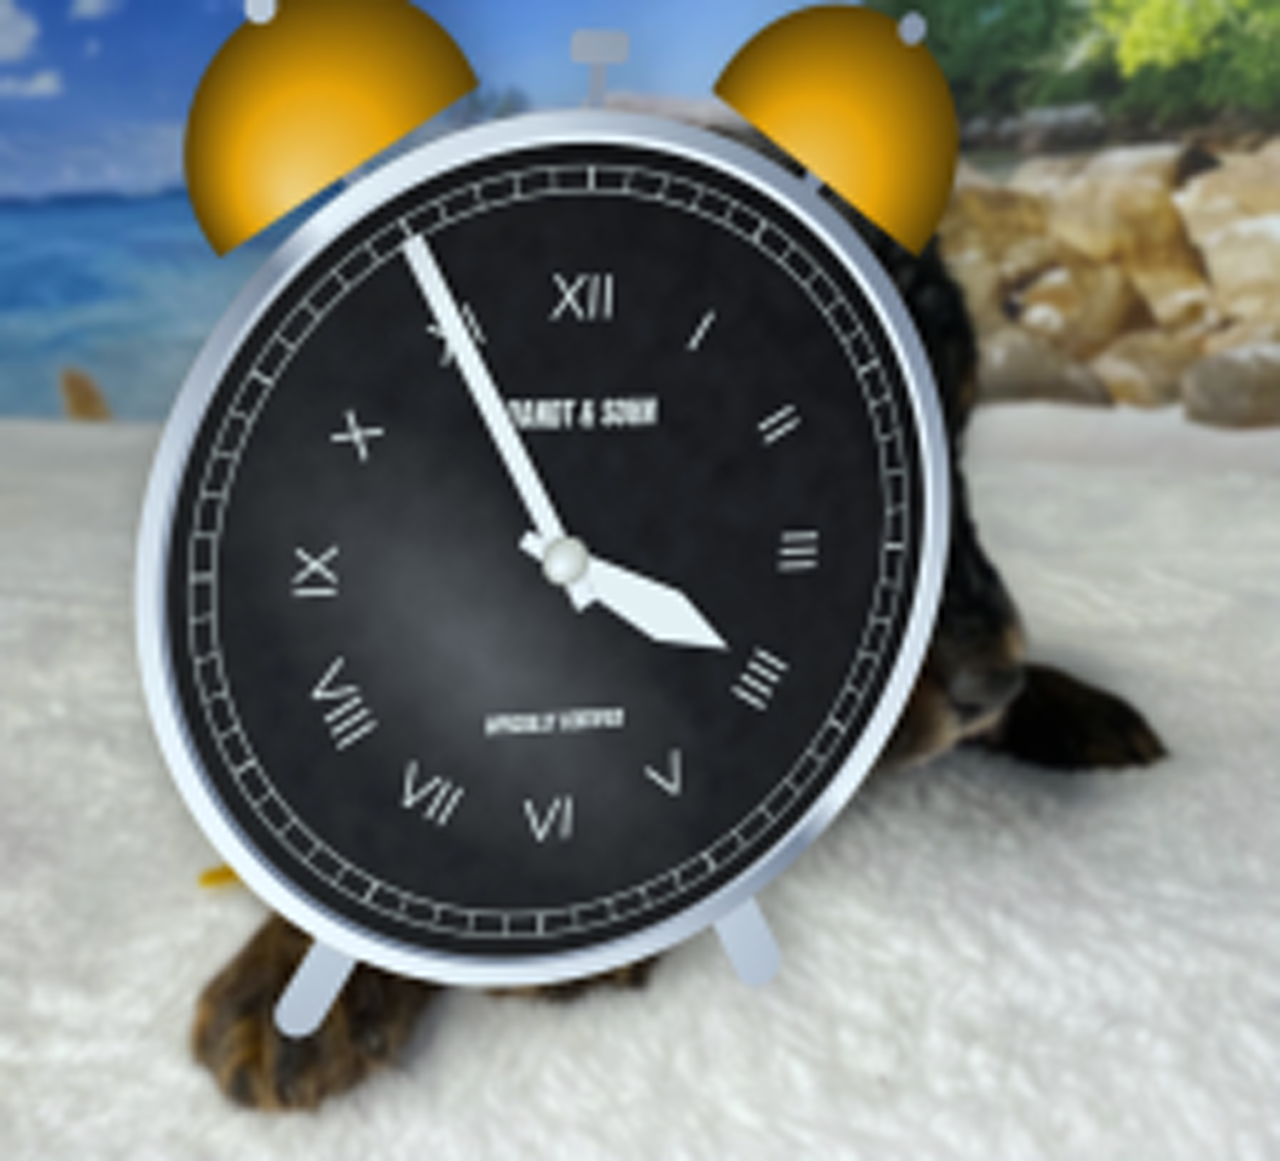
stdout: 3:55
